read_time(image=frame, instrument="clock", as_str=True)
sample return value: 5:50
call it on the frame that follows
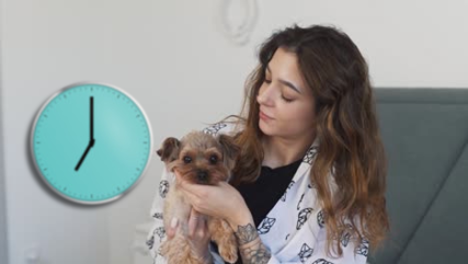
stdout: 7:00
